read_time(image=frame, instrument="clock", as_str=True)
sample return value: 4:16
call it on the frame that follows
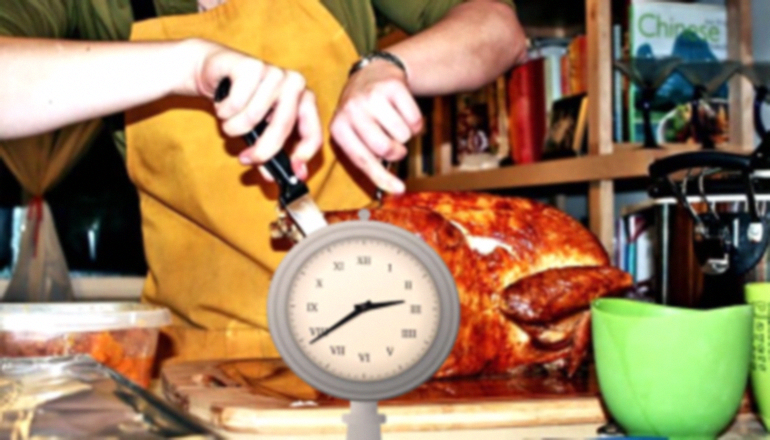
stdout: 2:39
